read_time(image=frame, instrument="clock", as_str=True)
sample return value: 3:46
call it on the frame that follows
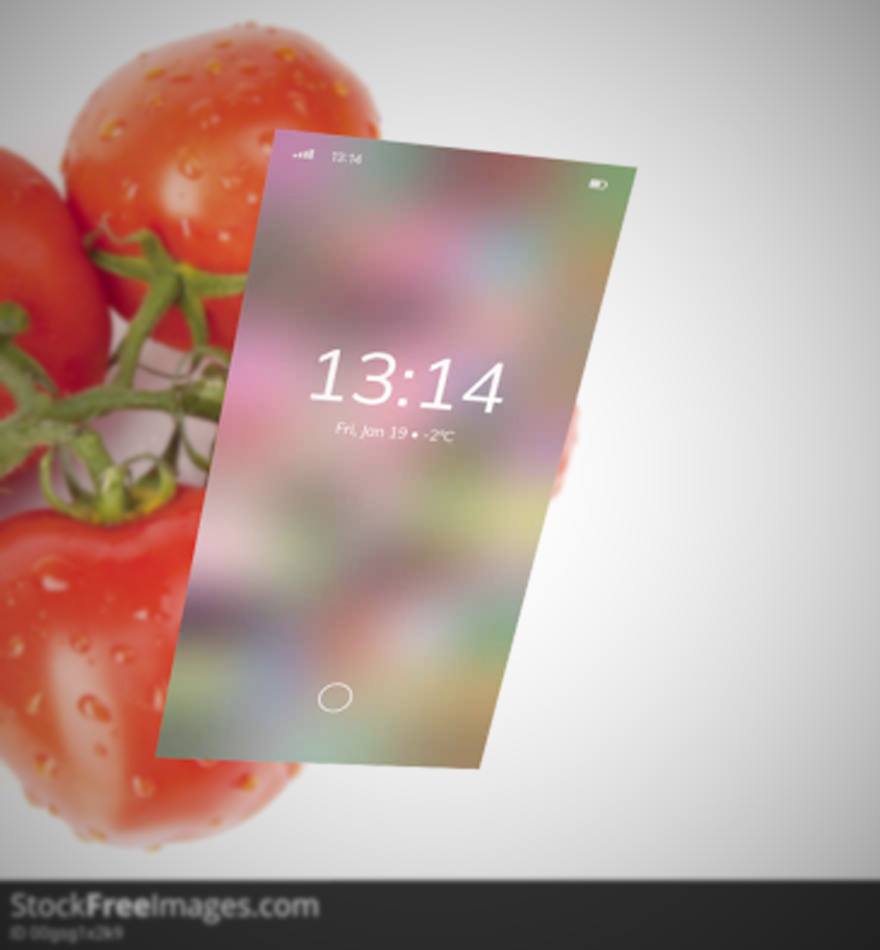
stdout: 13:14
